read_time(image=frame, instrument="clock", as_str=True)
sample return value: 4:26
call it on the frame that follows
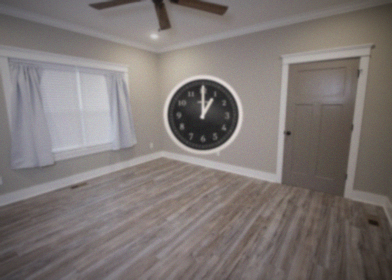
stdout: 1:00
